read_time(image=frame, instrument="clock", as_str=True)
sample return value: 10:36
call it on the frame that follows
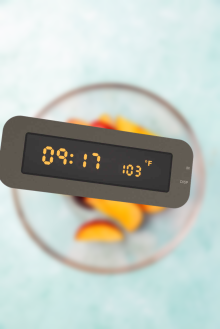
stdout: 9:17
